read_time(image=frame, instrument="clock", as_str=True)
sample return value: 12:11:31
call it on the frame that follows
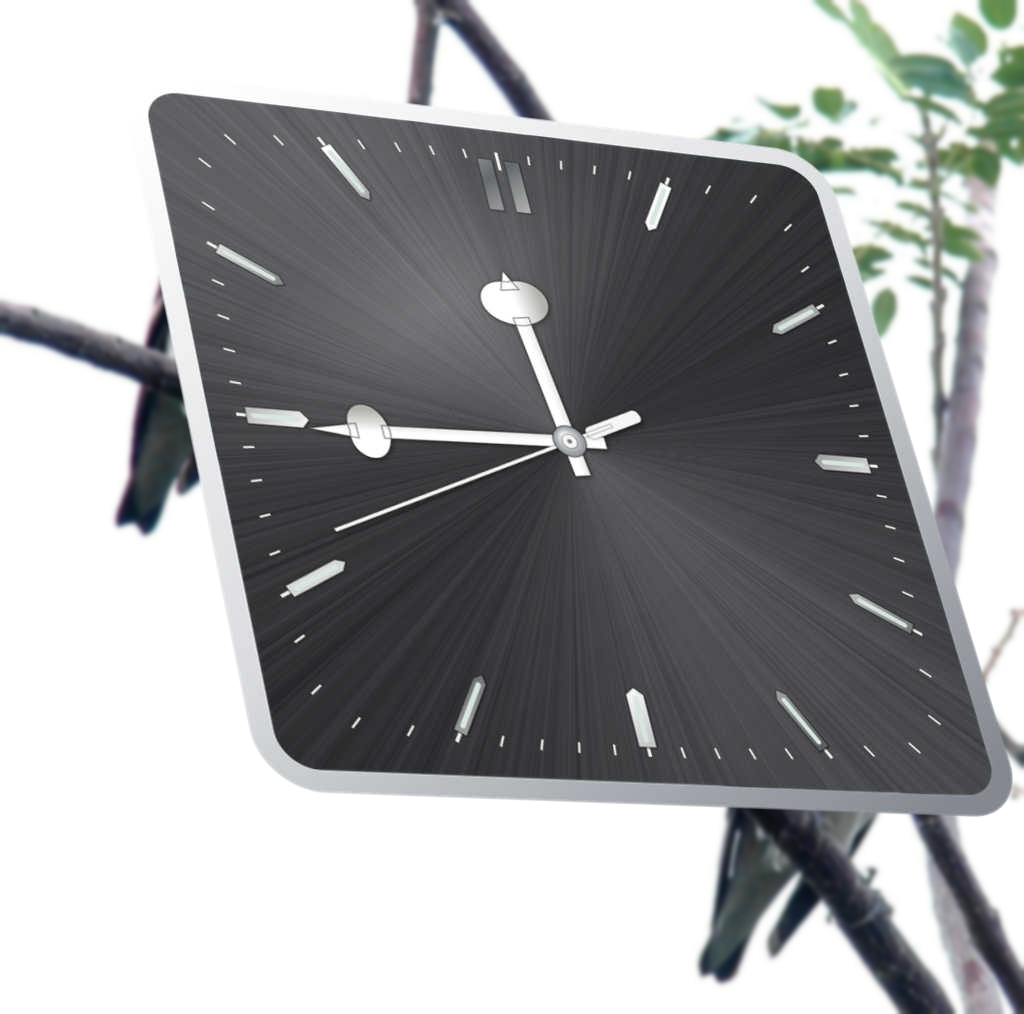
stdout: 11:44:41
